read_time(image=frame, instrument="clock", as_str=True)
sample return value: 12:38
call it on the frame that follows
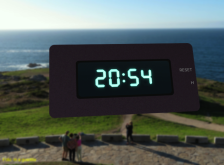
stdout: 20:54
